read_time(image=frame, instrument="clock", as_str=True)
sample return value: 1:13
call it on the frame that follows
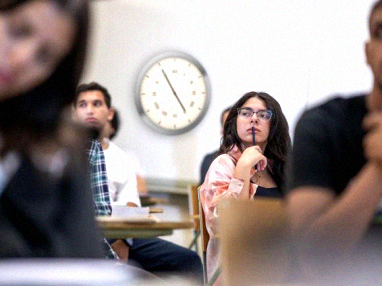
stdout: 4:55
